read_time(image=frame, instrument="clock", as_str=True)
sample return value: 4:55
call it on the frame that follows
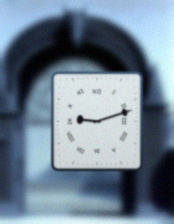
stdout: 9:12
